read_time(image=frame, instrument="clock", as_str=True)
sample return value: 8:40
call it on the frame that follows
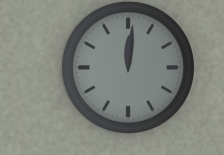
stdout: 12:01
